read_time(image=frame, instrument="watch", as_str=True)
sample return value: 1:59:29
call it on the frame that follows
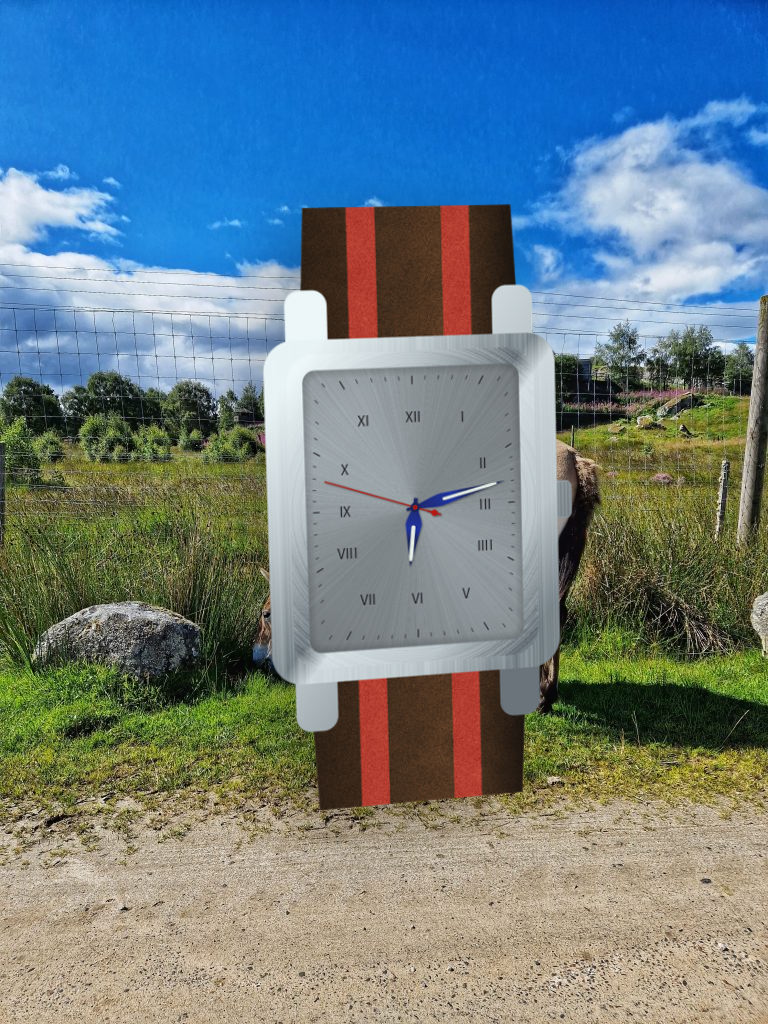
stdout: 6:12:48
